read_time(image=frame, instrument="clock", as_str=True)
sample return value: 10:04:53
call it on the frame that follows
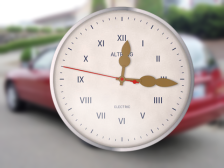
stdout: 12:15:47
